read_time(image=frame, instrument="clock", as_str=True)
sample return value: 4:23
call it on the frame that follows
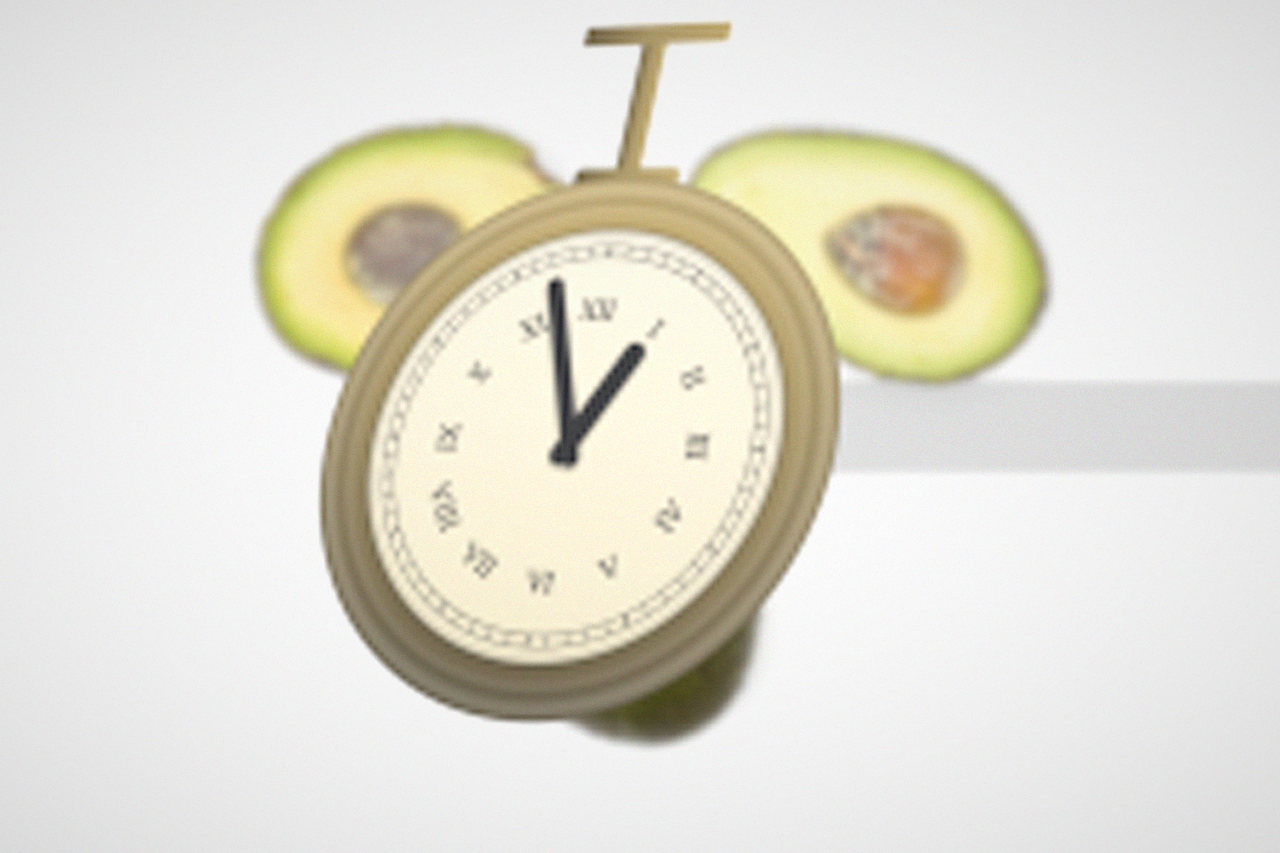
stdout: 12:57
